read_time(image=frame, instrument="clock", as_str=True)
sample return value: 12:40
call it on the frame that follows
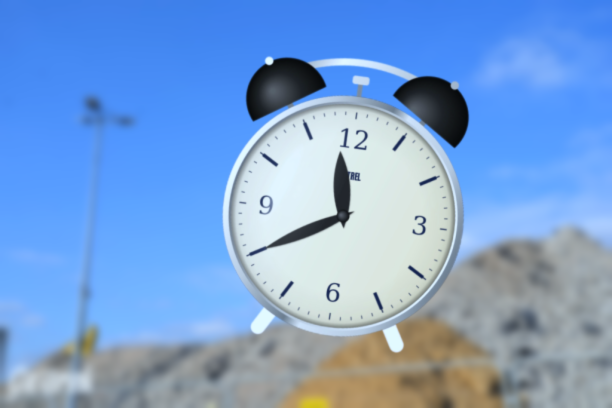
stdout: 11:40
